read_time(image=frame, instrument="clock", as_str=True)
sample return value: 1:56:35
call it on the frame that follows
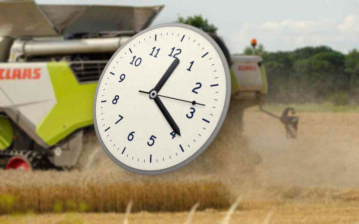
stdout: 12:19:13
